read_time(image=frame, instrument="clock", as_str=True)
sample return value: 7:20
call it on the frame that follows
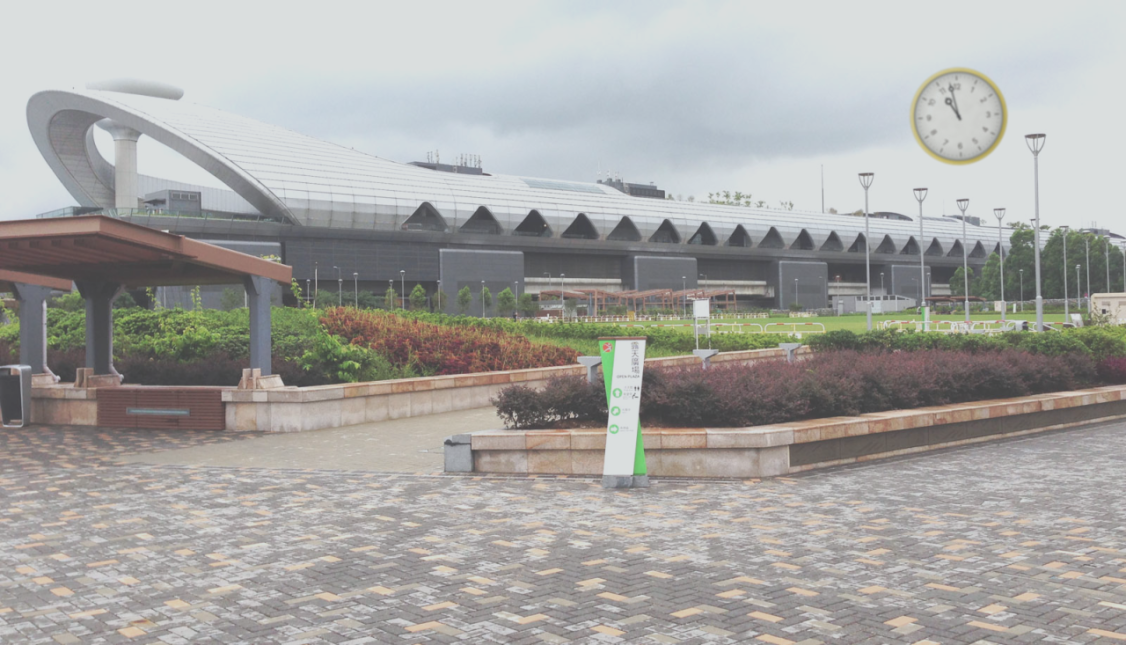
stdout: 10:58
